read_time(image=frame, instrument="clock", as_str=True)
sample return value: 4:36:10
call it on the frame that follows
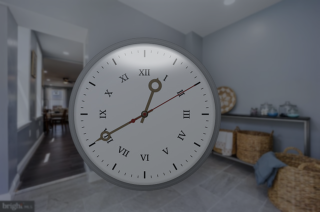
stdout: 12:40:10
